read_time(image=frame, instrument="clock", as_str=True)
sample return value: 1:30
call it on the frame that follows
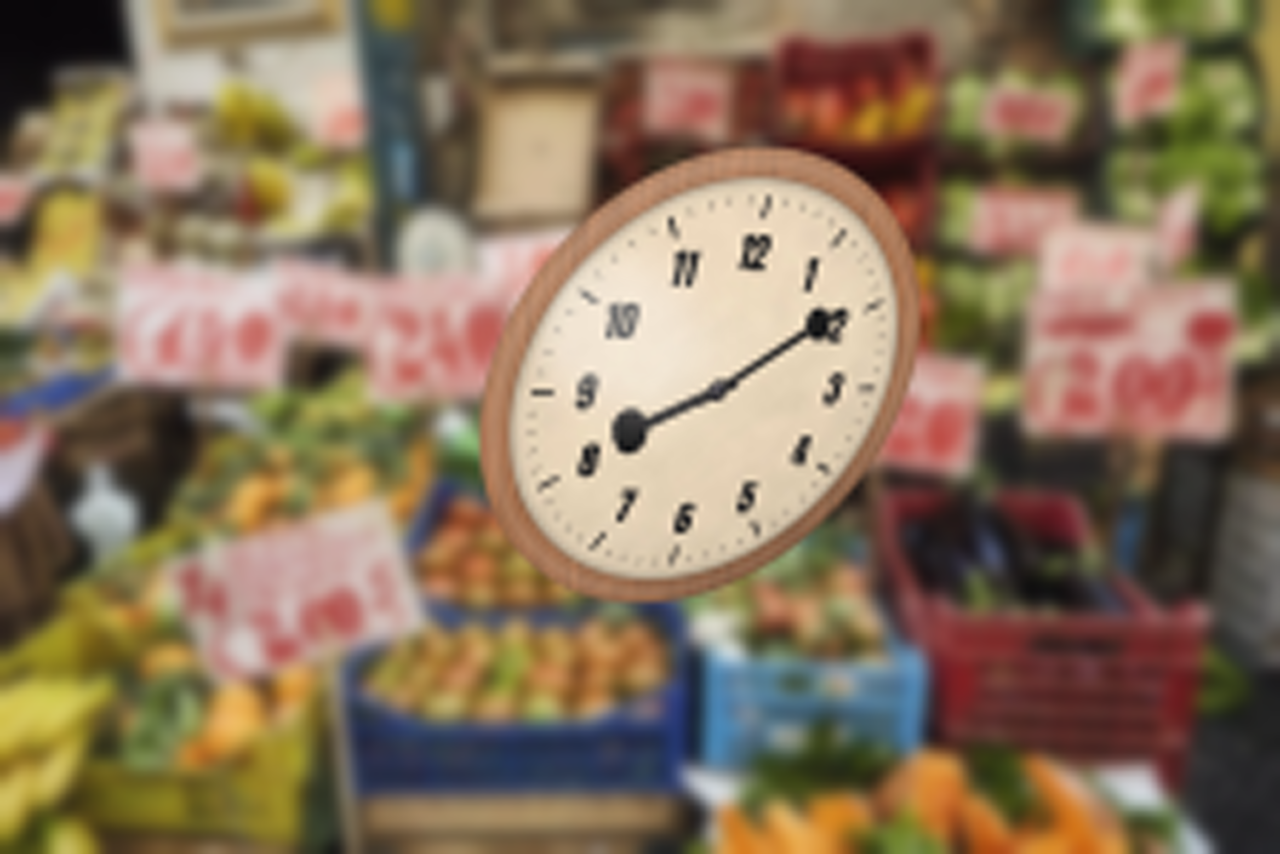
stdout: 8:09
